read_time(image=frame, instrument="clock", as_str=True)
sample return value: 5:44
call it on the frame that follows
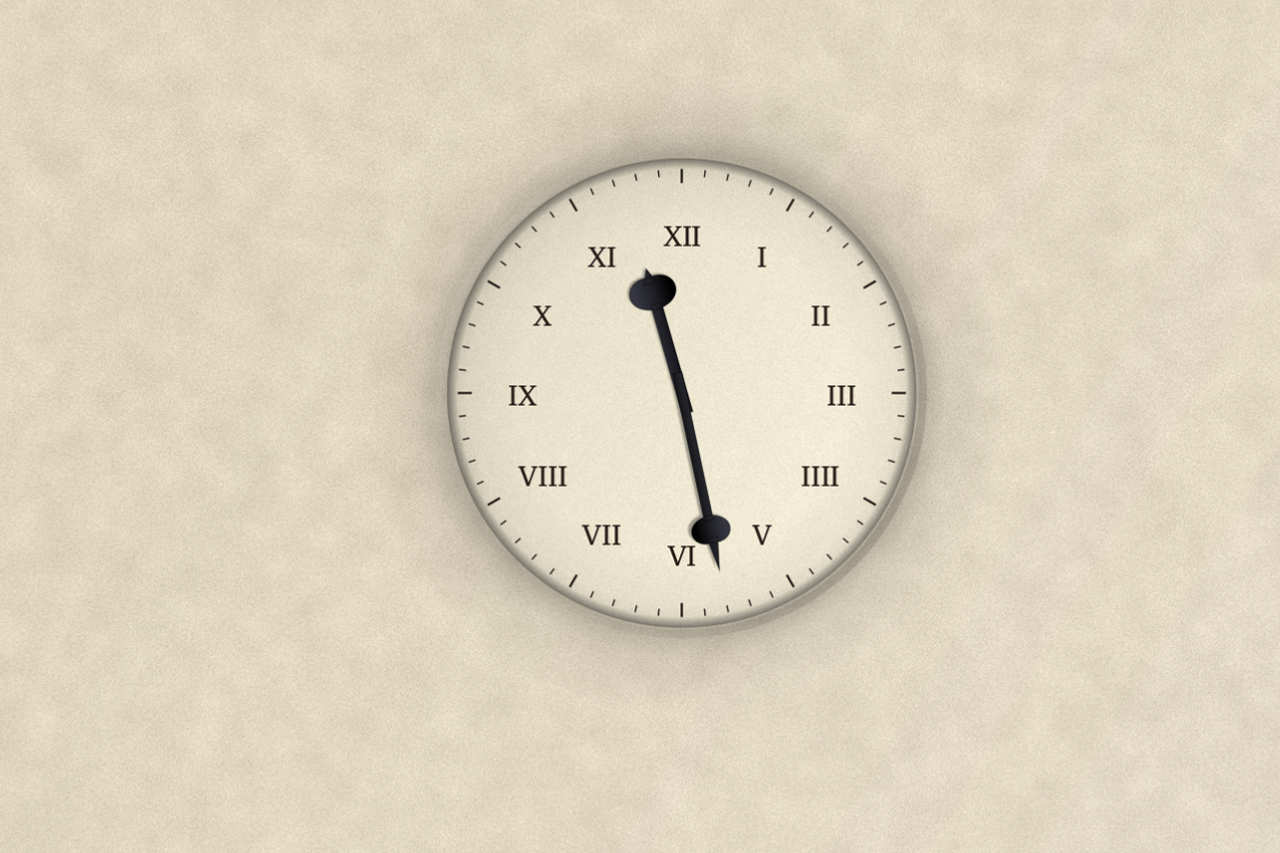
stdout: 11:28
